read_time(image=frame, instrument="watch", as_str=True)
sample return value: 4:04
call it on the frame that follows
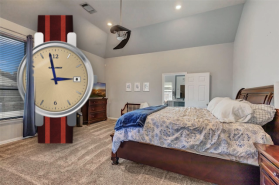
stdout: 2:58
